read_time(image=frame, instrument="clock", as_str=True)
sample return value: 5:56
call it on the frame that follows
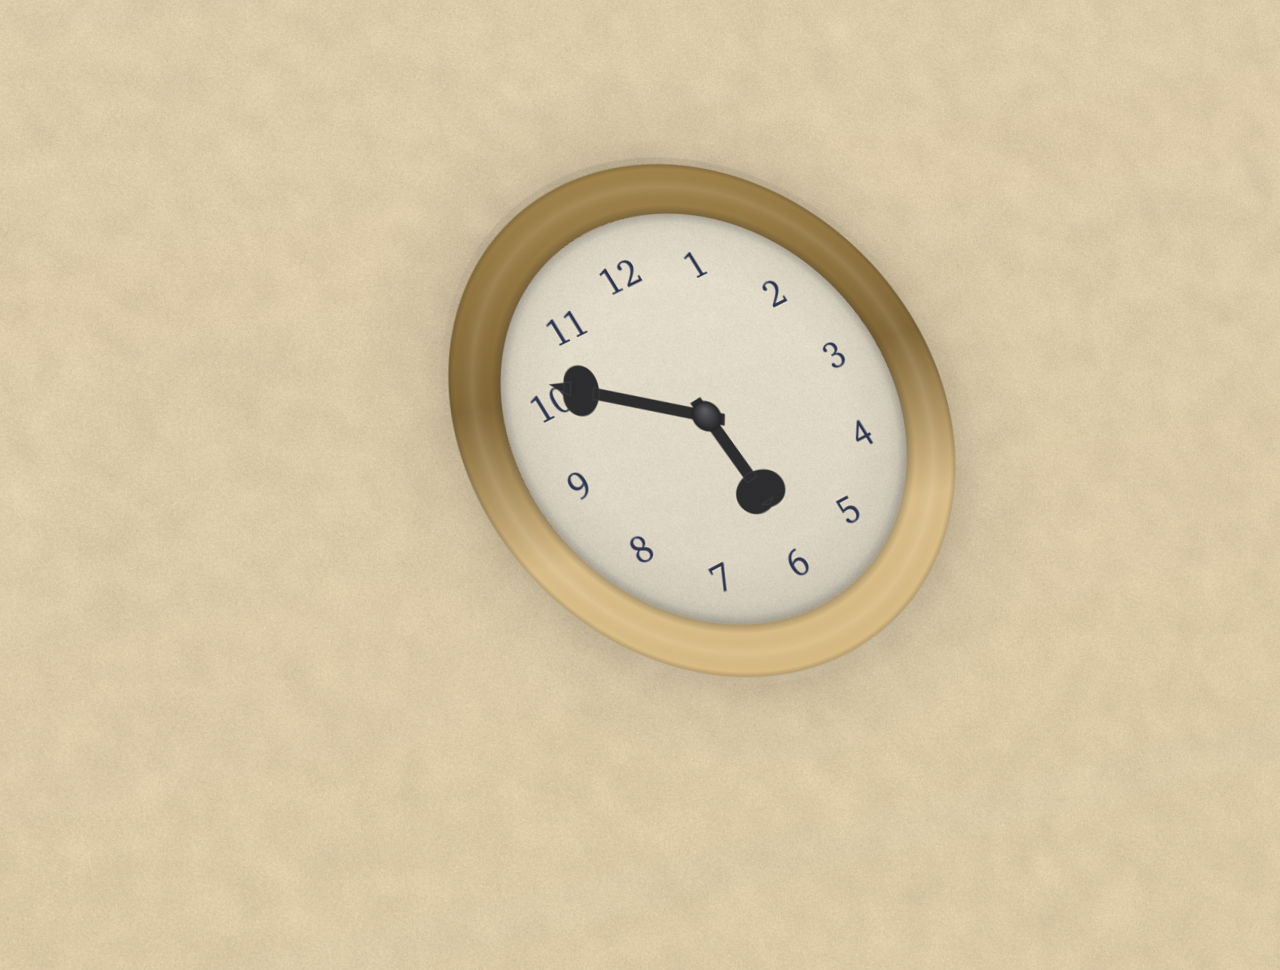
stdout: 5:51
